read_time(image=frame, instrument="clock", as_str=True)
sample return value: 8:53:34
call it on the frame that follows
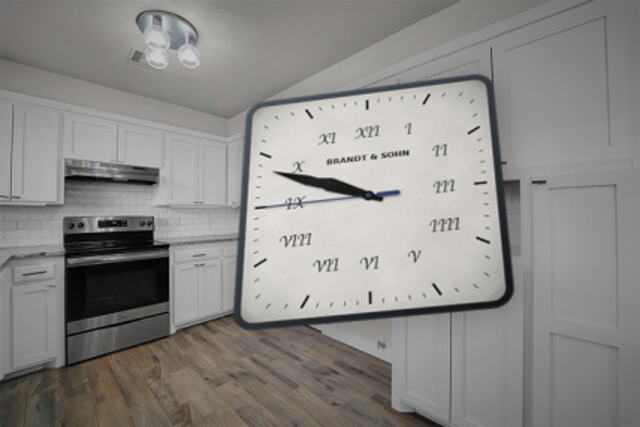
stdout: 9:48:45
